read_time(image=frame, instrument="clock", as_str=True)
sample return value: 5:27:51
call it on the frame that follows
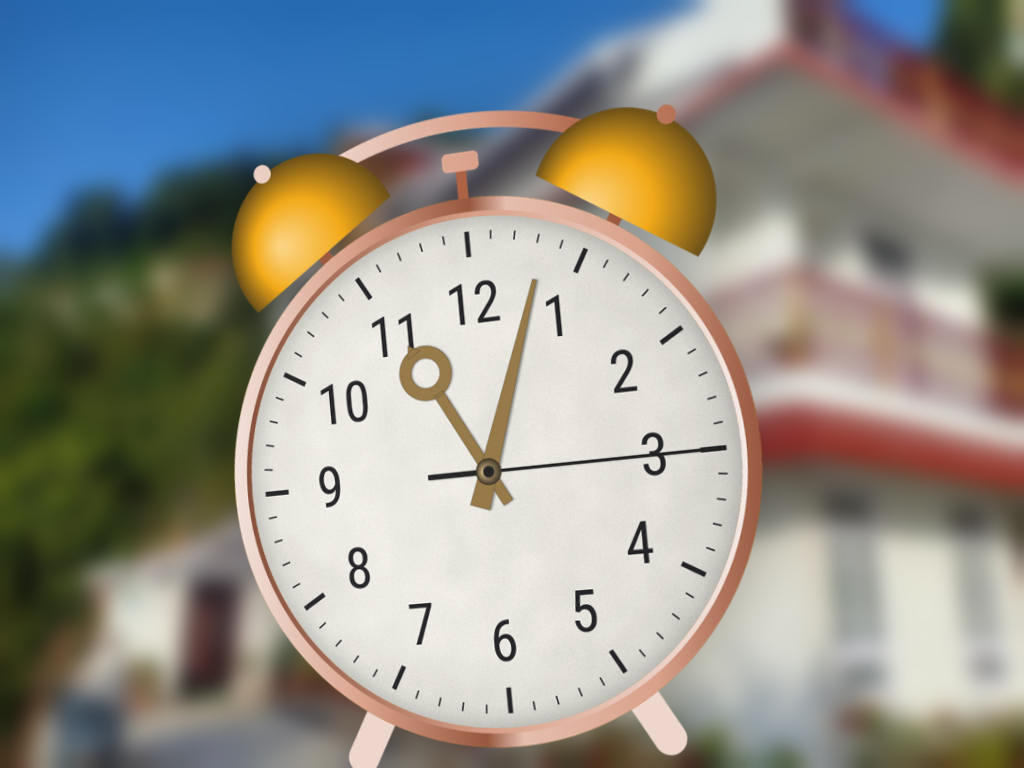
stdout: 11:03:15
